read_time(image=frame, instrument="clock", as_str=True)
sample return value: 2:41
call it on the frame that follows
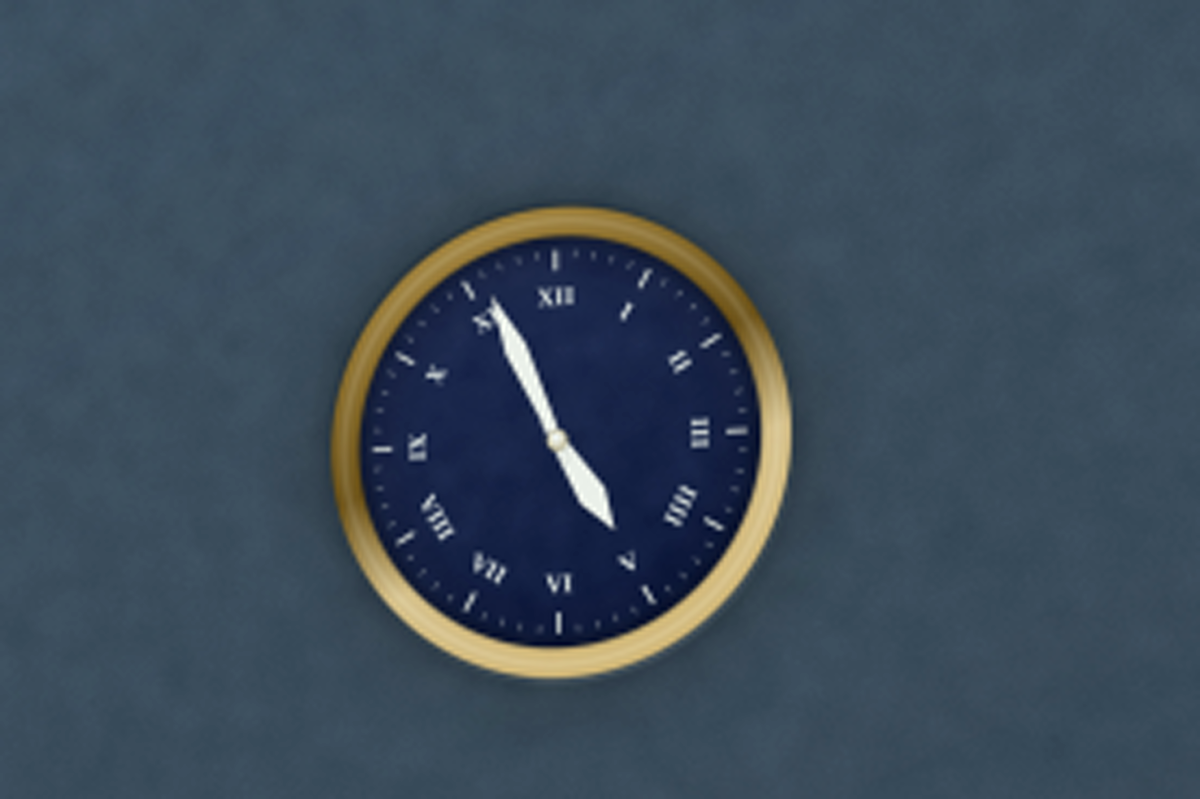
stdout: 4:56
